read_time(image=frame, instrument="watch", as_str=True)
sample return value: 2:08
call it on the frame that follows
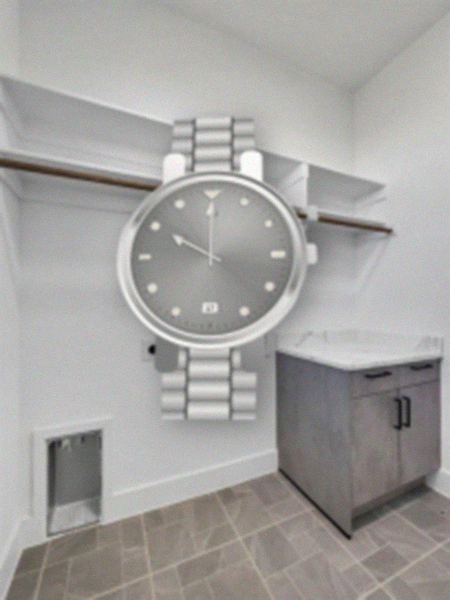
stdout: 10:00
